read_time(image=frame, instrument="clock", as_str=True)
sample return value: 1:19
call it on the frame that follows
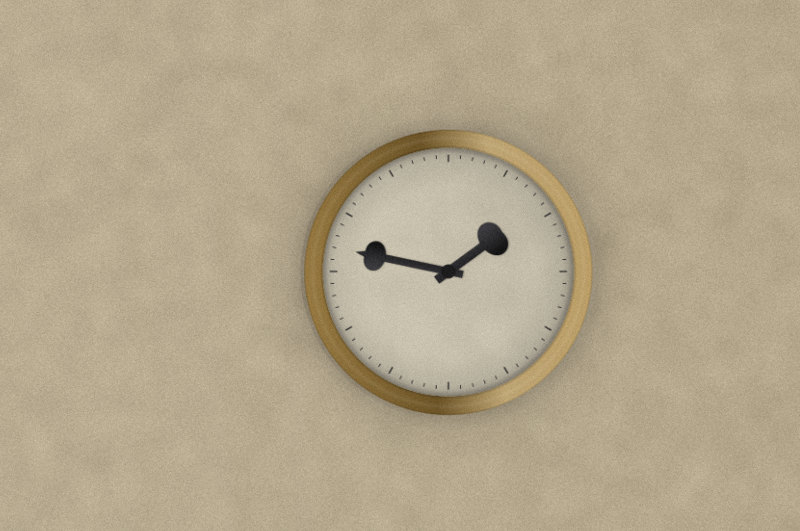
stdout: 1:47
